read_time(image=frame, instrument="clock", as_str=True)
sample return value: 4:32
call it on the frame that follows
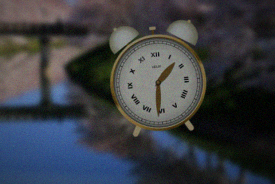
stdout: 1:31
